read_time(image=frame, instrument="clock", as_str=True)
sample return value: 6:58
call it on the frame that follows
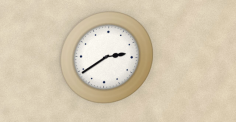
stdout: 2:39
